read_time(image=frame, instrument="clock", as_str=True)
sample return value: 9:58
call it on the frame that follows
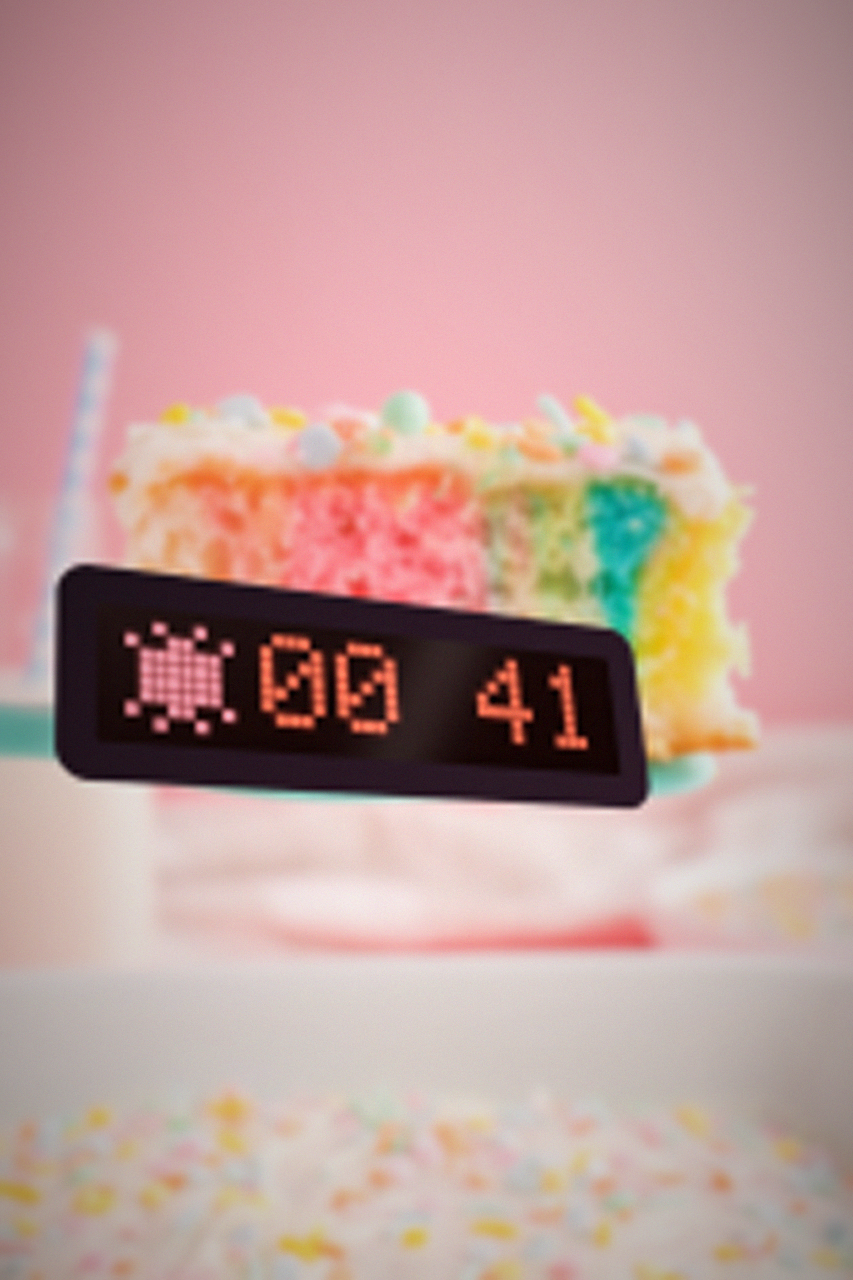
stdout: 0:41
